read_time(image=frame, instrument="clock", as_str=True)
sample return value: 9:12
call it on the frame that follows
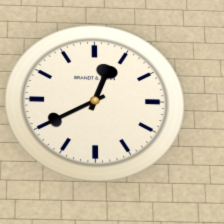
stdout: 12:40
